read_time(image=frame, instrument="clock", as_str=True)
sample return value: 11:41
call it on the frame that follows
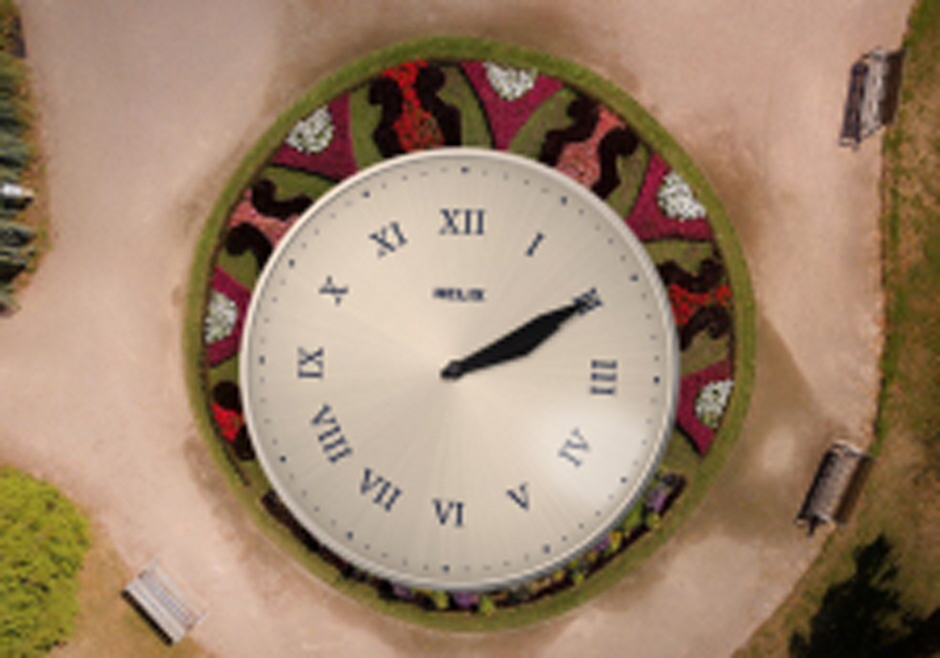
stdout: 2:10
